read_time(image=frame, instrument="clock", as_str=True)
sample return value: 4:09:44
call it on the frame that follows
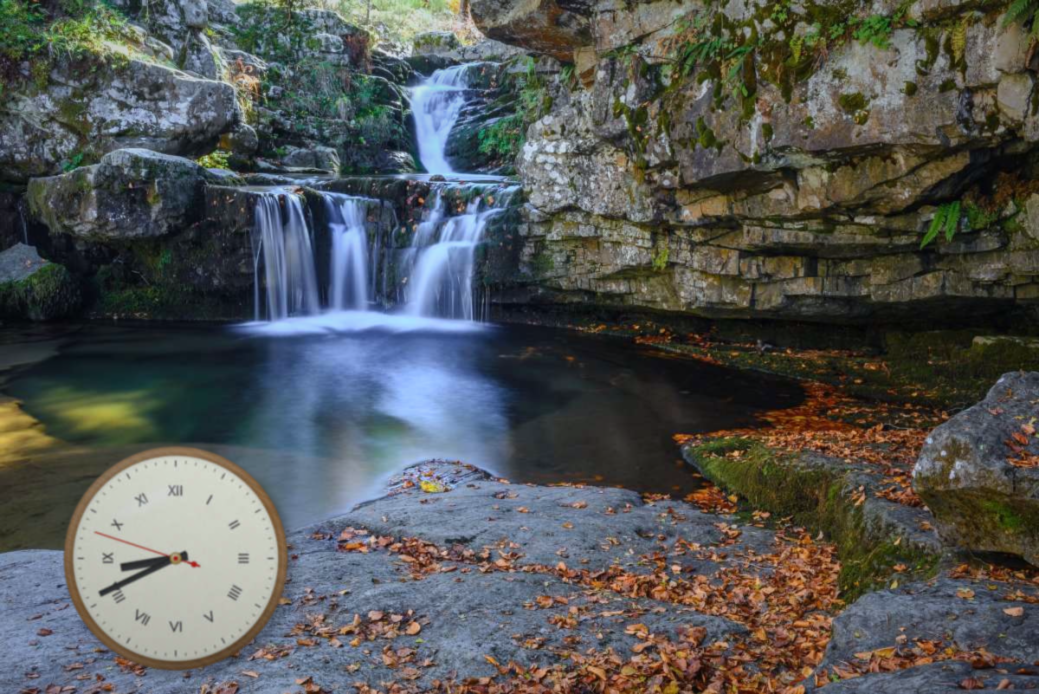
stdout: 8:40:48
